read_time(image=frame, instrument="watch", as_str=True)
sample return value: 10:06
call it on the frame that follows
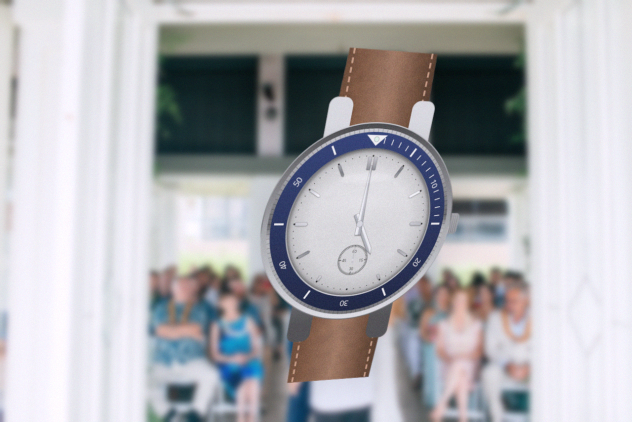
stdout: 5:00
